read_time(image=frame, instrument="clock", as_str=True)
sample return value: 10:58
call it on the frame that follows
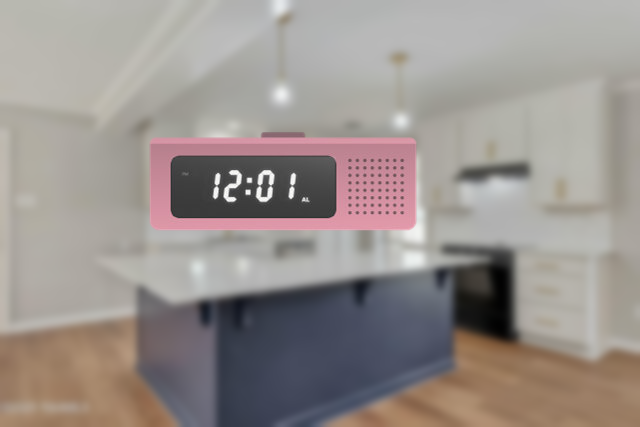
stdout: 12:01
